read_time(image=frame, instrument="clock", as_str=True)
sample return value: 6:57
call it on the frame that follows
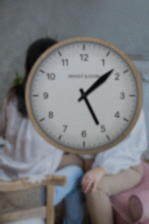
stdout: 5:08
